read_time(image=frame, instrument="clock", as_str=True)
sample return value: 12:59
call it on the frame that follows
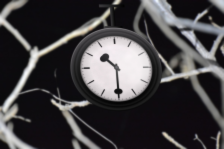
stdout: 10:30
